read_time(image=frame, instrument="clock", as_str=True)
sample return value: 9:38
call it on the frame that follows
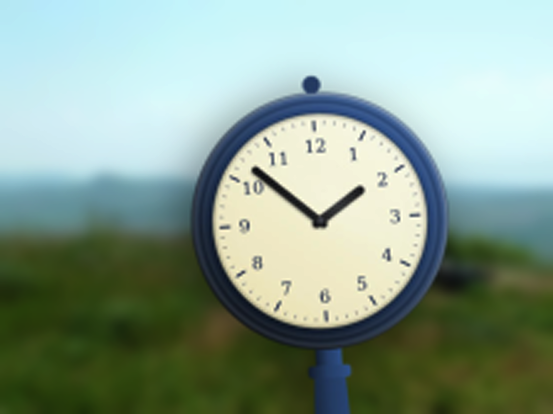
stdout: 1:52
